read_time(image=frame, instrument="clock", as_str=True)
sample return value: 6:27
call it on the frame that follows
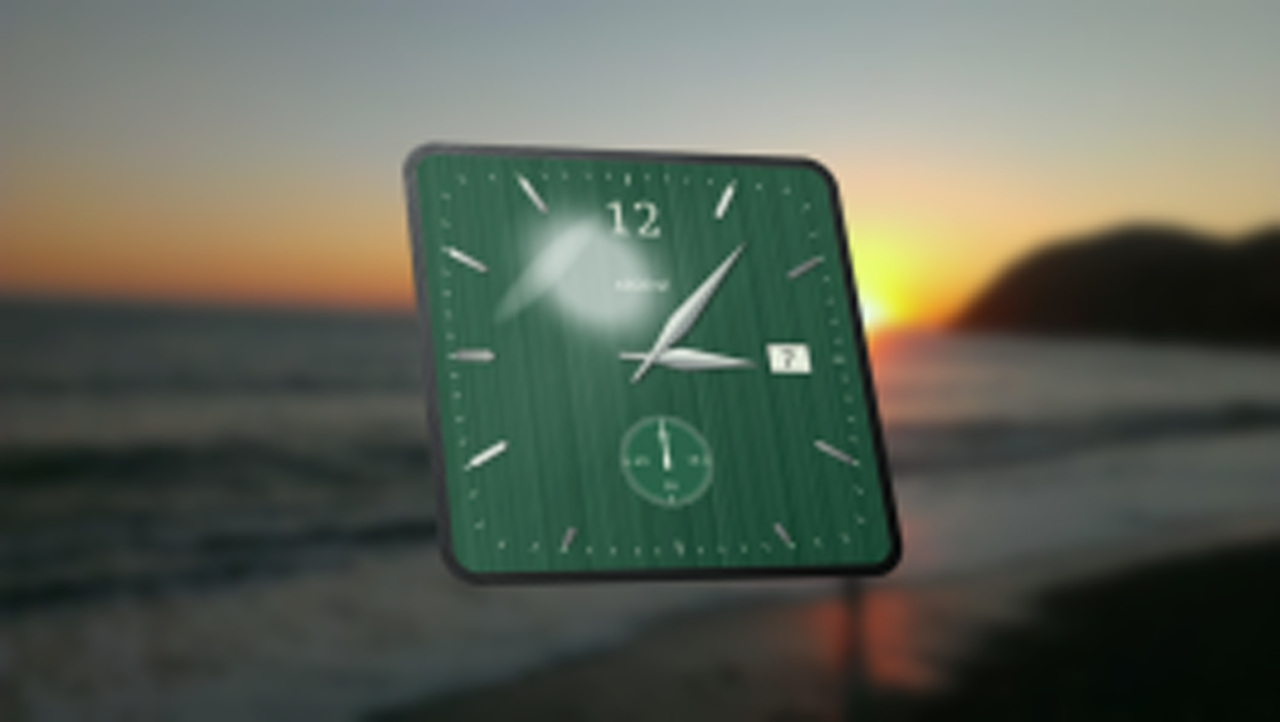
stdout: 3:07
